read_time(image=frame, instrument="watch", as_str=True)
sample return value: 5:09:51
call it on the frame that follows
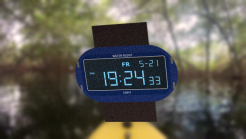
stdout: 19:24:33
